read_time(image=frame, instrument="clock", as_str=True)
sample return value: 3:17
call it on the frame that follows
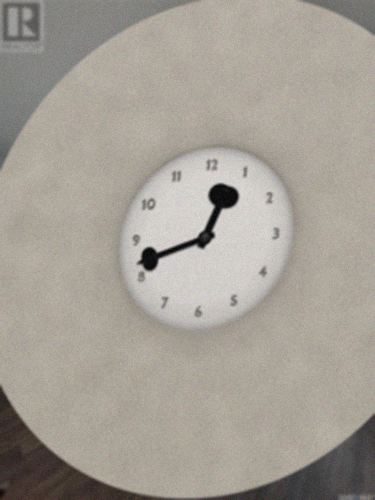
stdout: 12:42
